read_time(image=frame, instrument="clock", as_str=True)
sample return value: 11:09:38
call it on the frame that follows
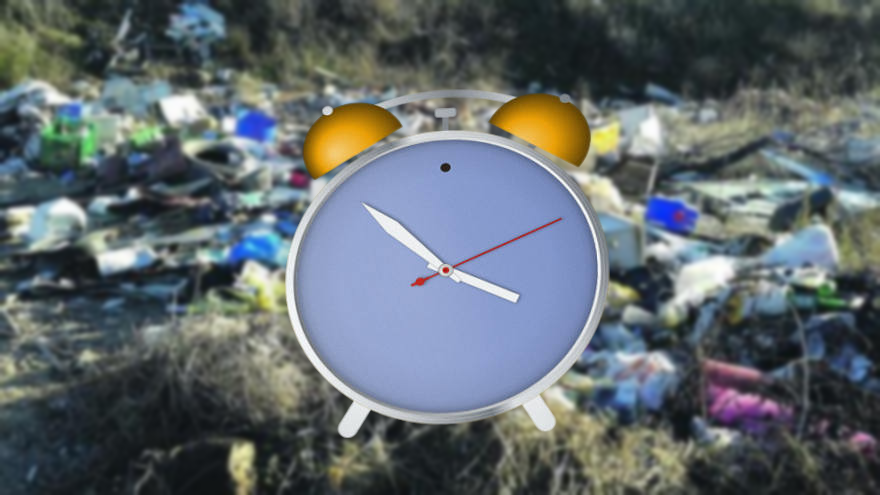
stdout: 3:52:11
